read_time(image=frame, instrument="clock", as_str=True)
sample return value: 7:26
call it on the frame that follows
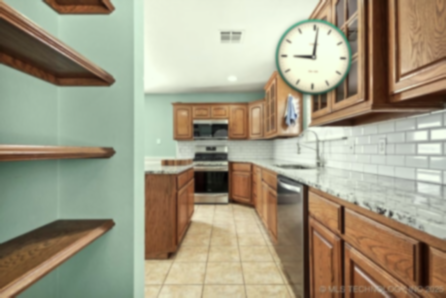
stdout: 9:01
